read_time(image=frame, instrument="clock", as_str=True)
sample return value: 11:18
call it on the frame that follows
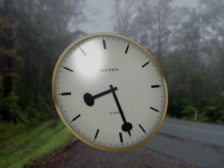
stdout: 8:28
